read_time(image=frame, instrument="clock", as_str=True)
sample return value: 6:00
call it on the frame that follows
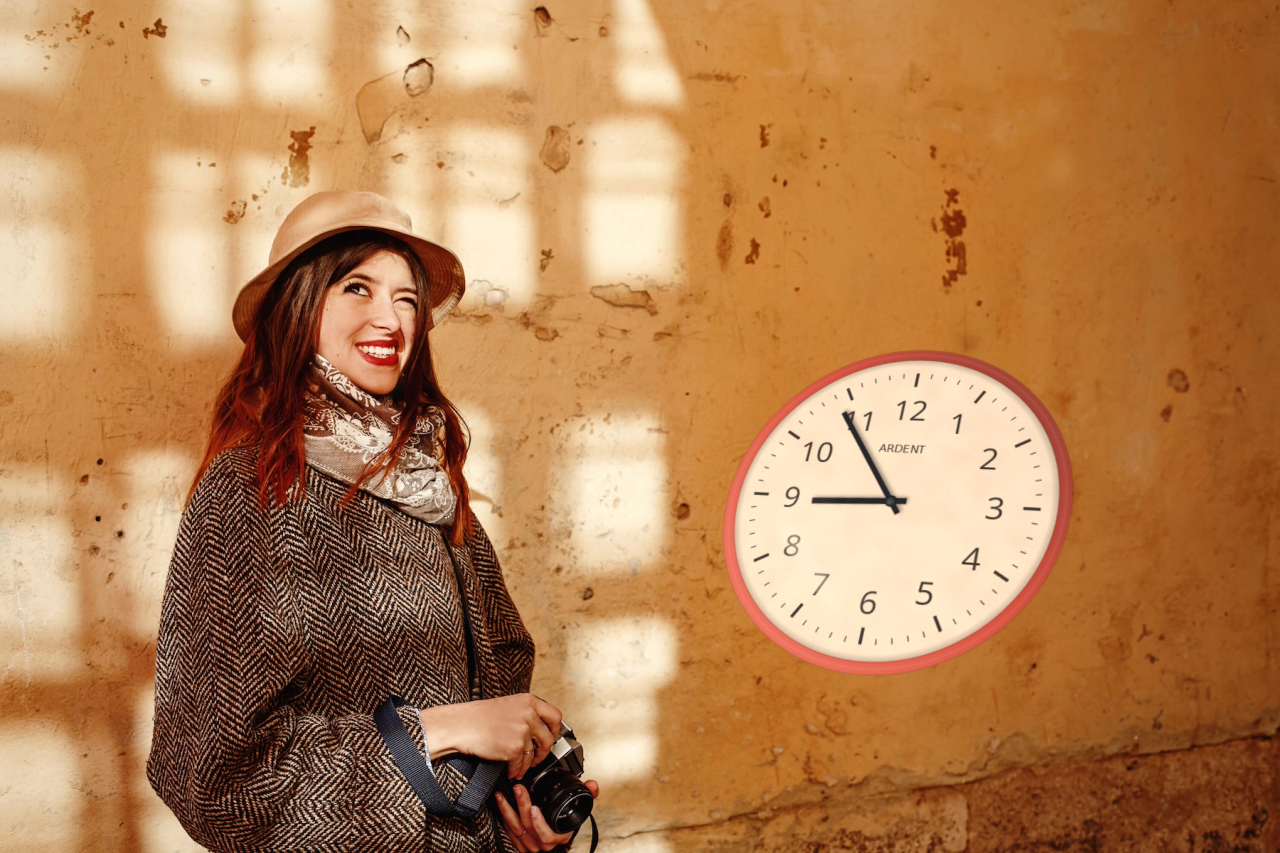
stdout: 8:54
